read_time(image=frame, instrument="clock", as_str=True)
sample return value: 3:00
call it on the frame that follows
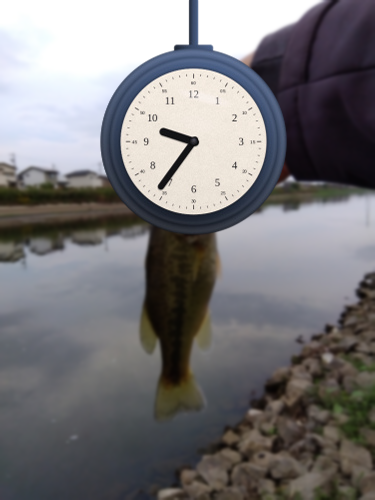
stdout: 9:36
